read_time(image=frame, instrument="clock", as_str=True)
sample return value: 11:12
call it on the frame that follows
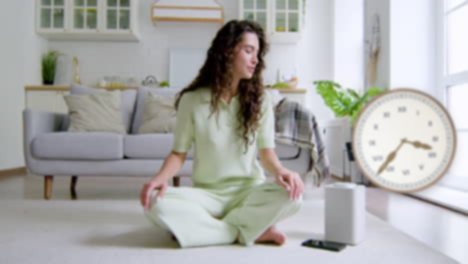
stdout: 3:37
